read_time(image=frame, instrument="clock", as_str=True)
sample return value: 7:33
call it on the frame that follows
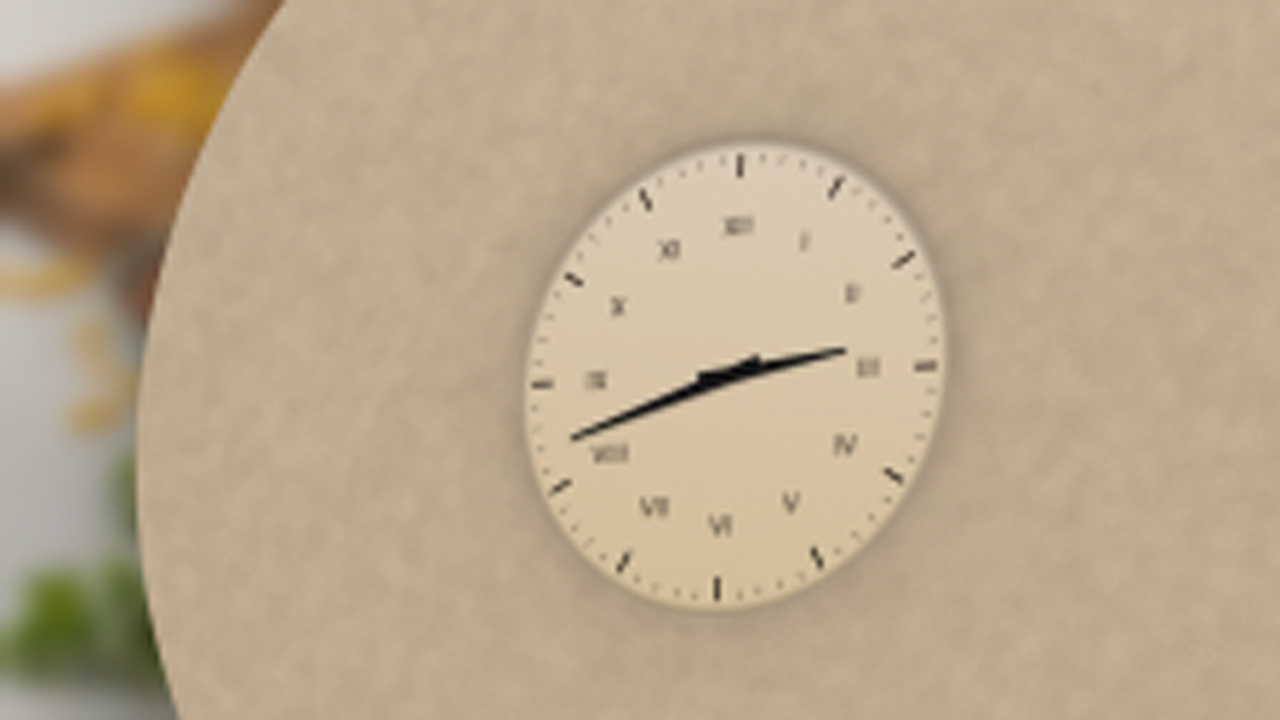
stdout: 2:42
